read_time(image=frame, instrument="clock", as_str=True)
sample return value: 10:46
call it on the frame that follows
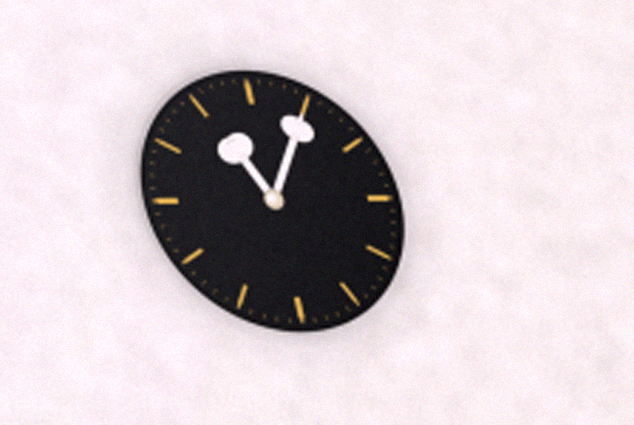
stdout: 11:05
